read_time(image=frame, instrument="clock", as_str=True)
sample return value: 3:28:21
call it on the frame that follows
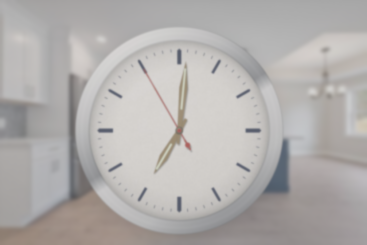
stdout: 7:00:55
